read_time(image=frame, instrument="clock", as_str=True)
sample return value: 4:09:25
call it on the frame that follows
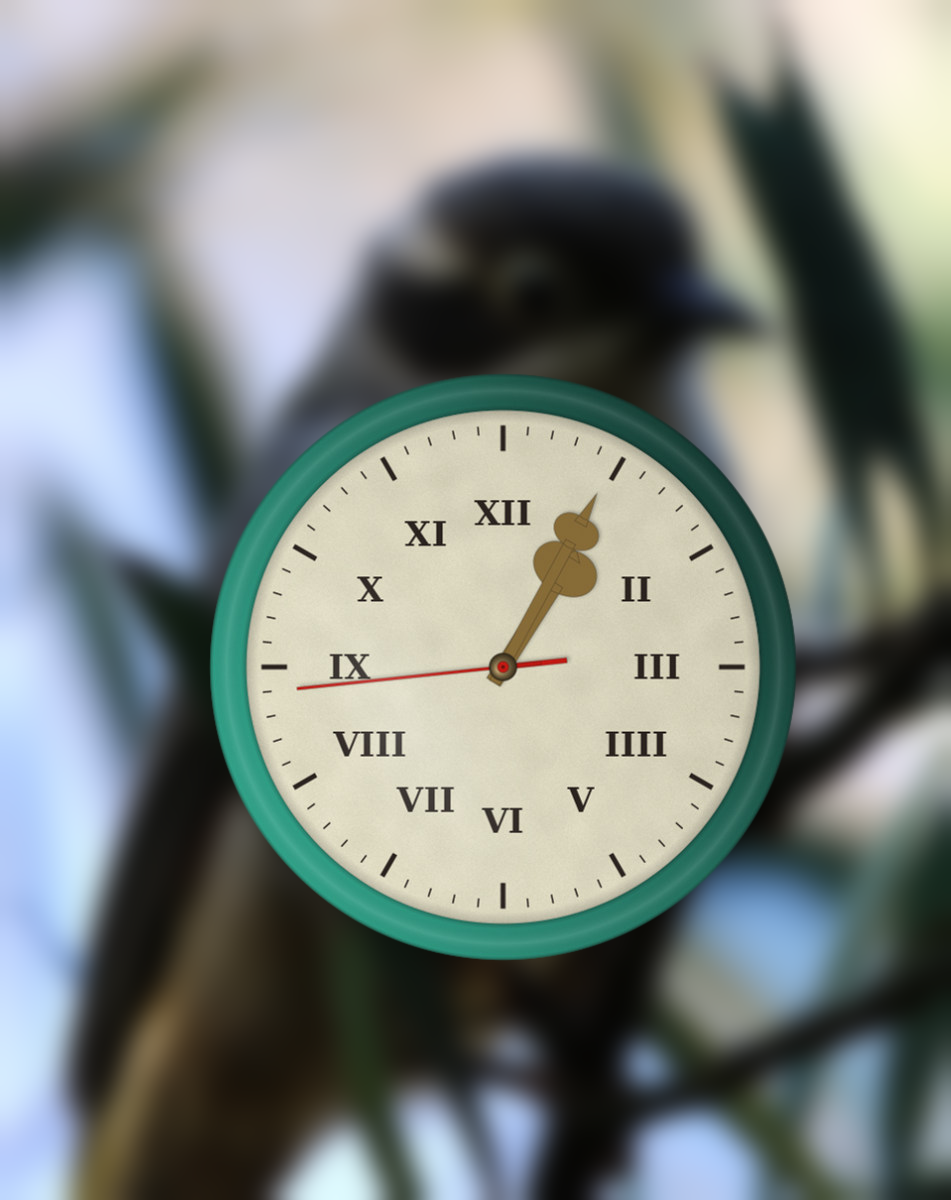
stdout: 1:04:44
